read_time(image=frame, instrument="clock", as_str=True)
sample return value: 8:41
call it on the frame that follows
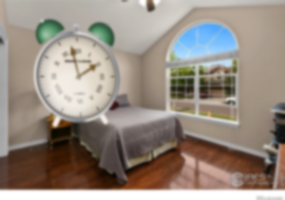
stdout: 1:58
